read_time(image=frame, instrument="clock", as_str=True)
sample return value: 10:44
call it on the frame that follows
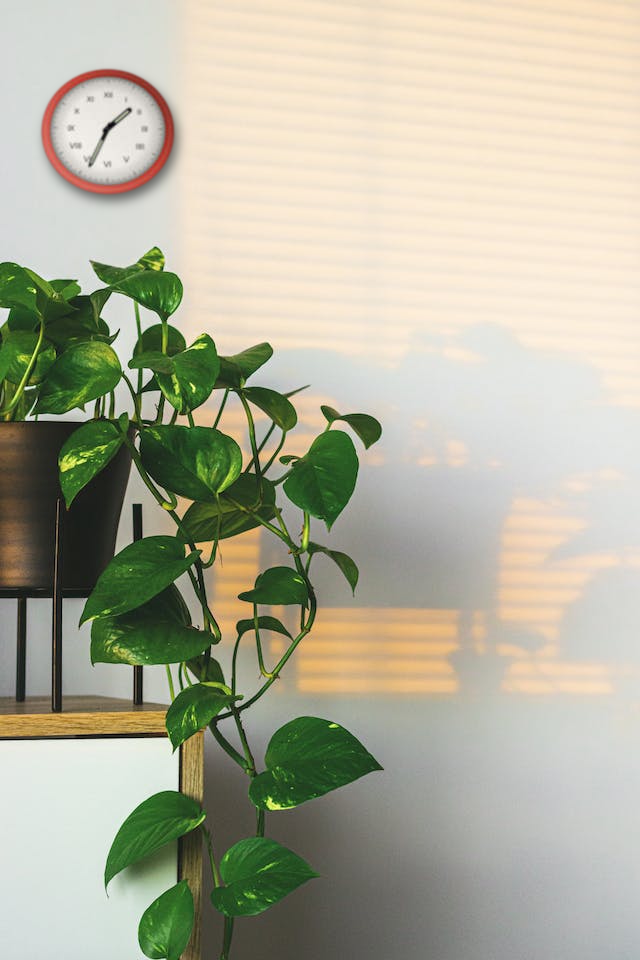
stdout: 1:34
